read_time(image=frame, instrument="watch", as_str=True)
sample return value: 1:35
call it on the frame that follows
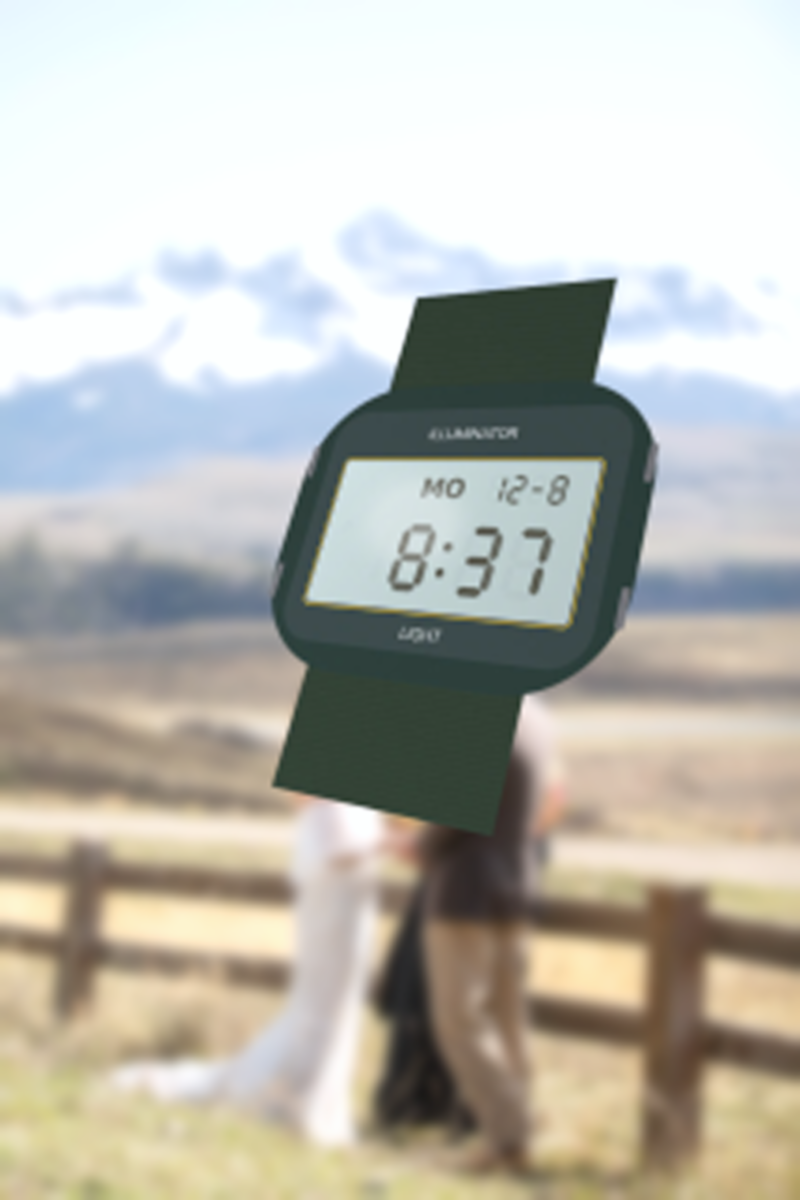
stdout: 8:37
